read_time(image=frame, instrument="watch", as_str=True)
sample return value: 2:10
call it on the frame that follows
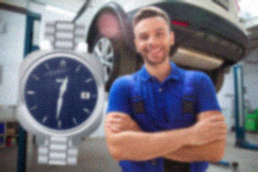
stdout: 12:31
